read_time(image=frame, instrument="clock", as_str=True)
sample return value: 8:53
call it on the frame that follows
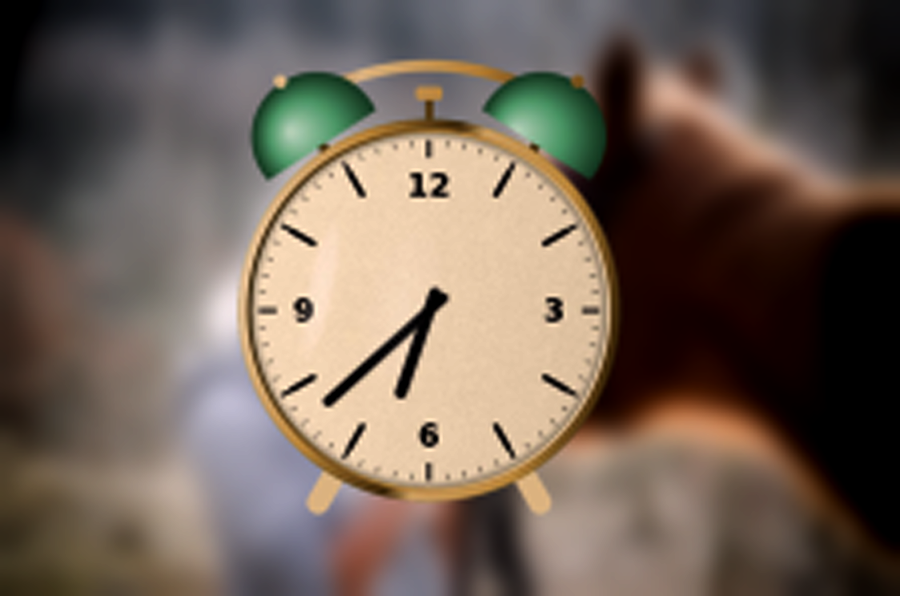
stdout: 6:38
